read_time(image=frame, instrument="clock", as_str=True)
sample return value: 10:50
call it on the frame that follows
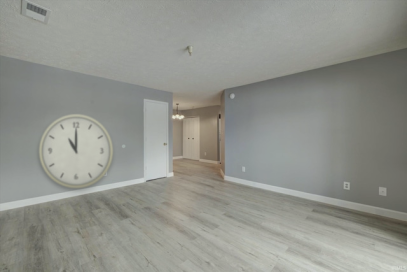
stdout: 11:00
